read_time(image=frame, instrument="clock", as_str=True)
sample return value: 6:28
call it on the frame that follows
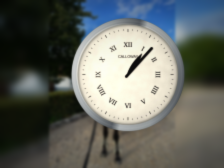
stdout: 1:07
